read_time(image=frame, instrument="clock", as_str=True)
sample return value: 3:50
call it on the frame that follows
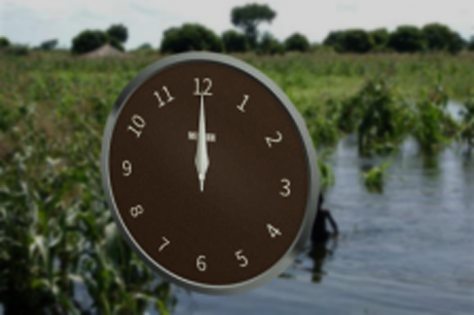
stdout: 12:00
